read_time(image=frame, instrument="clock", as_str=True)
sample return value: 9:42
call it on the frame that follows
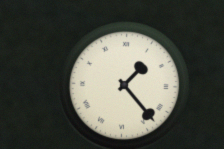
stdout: 1:23
